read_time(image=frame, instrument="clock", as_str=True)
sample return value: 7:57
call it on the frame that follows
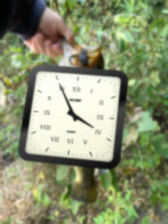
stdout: 3:55
